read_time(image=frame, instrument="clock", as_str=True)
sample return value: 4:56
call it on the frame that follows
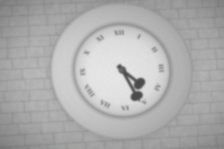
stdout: 4:26
